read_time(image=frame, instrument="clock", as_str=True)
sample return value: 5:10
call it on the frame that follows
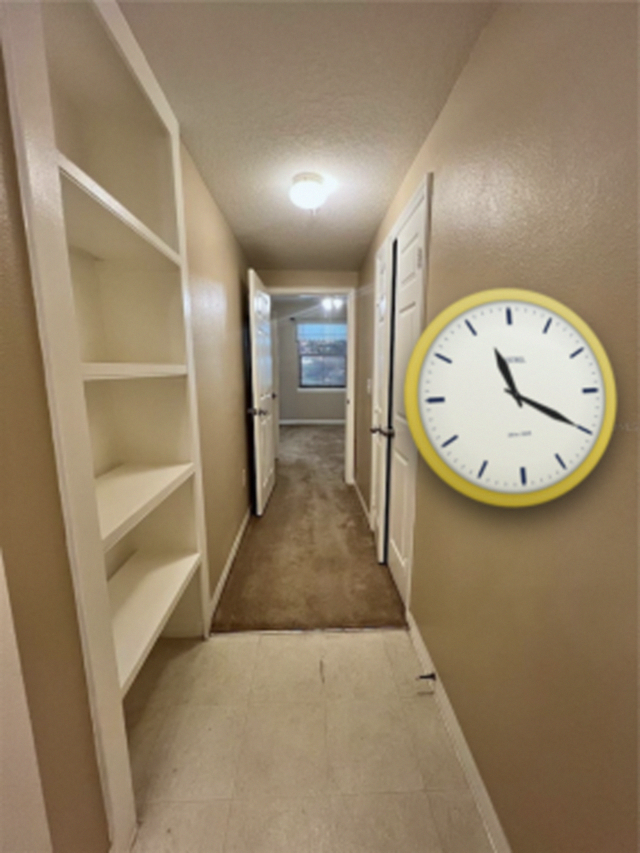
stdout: 11:20
